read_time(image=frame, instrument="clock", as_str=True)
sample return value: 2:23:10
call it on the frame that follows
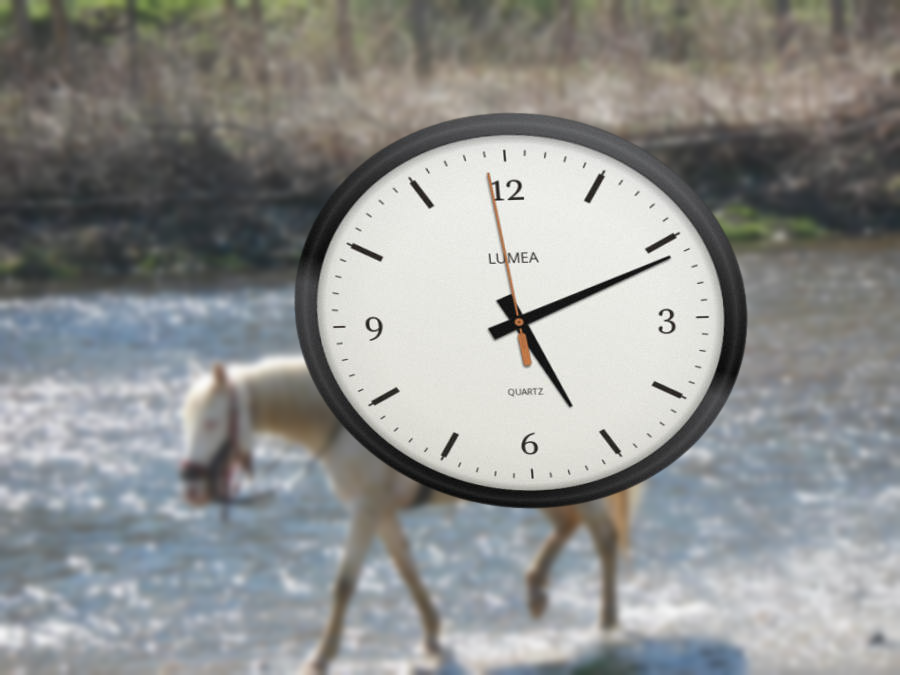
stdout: 5:10:59
